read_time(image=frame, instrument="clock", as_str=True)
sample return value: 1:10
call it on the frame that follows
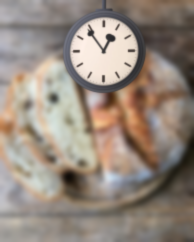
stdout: 12:54
